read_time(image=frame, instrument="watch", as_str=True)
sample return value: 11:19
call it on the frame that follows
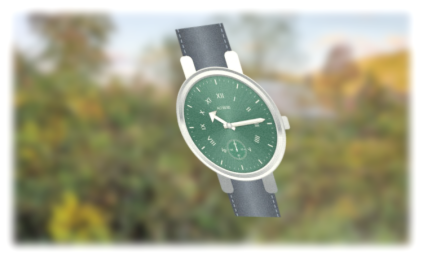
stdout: 10:14
